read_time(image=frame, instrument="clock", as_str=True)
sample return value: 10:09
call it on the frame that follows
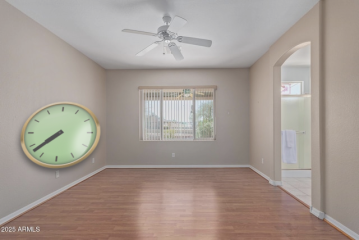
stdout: 7:38
